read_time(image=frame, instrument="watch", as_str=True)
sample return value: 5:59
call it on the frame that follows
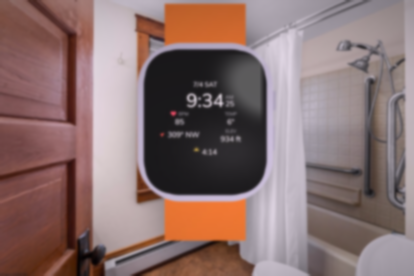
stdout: 9:34
